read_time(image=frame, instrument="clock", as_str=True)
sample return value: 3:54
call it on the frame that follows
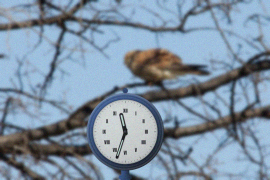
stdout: 11:33
